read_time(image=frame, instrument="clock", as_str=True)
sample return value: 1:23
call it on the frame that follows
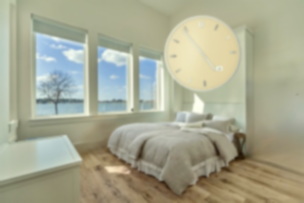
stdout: 4:54
